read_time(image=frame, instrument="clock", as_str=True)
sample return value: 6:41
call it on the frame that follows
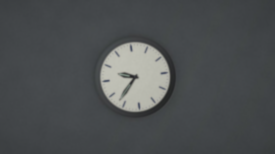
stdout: 9:37
